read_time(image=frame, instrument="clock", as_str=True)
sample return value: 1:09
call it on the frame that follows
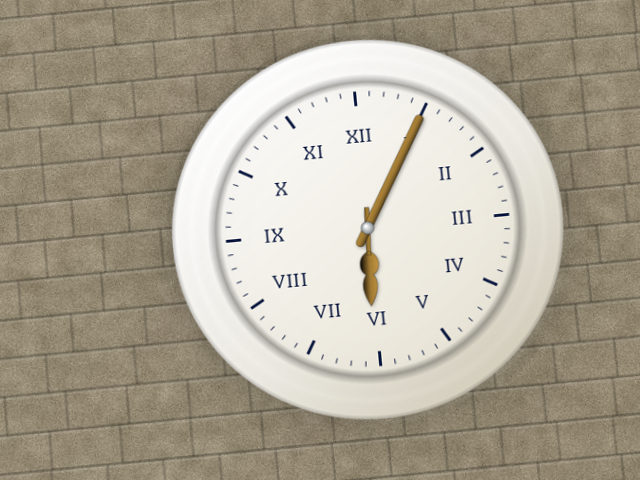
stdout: 6:05
